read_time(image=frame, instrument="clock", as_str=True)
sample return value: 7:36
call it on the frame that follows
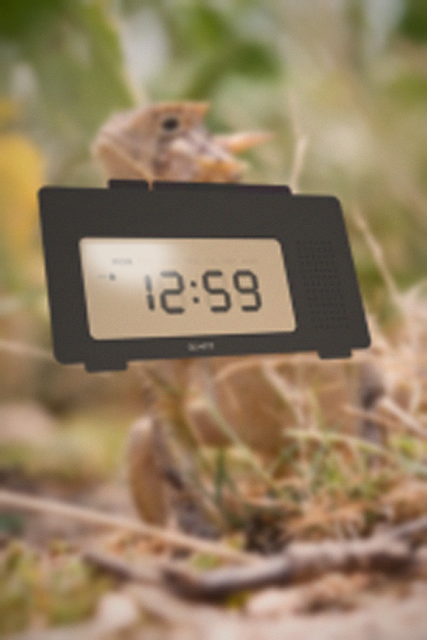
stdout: 12:59
